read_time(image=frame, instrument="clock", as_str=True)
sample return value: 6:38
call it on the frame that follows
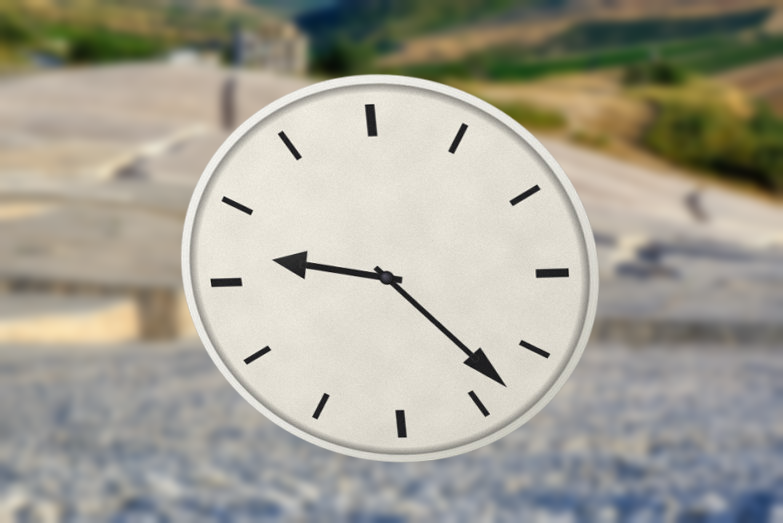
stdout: 9:23
